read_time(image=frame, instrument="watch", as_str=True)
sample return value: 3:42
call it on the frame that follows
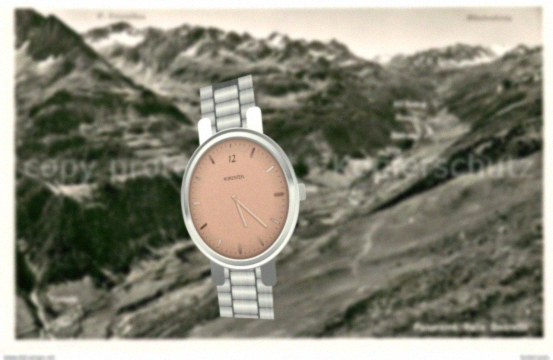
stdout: 5:22
